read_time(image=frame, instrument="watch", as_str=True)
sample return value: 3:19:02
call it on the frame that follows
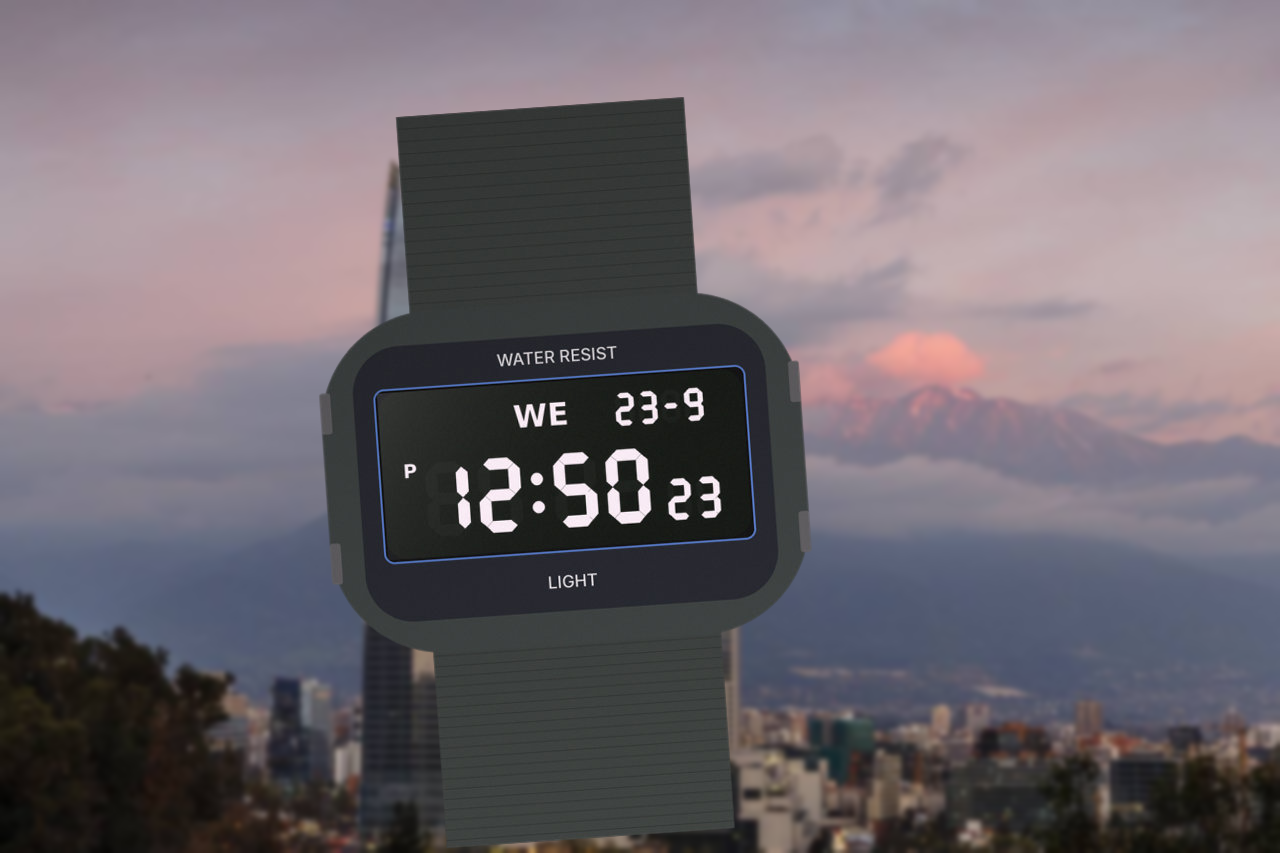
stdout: 12:50:23
